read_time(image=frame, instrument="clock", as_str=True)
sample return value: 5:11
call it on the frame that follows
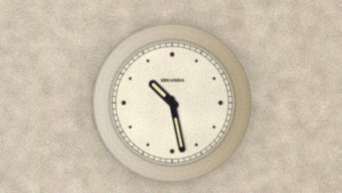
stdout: 10:28
